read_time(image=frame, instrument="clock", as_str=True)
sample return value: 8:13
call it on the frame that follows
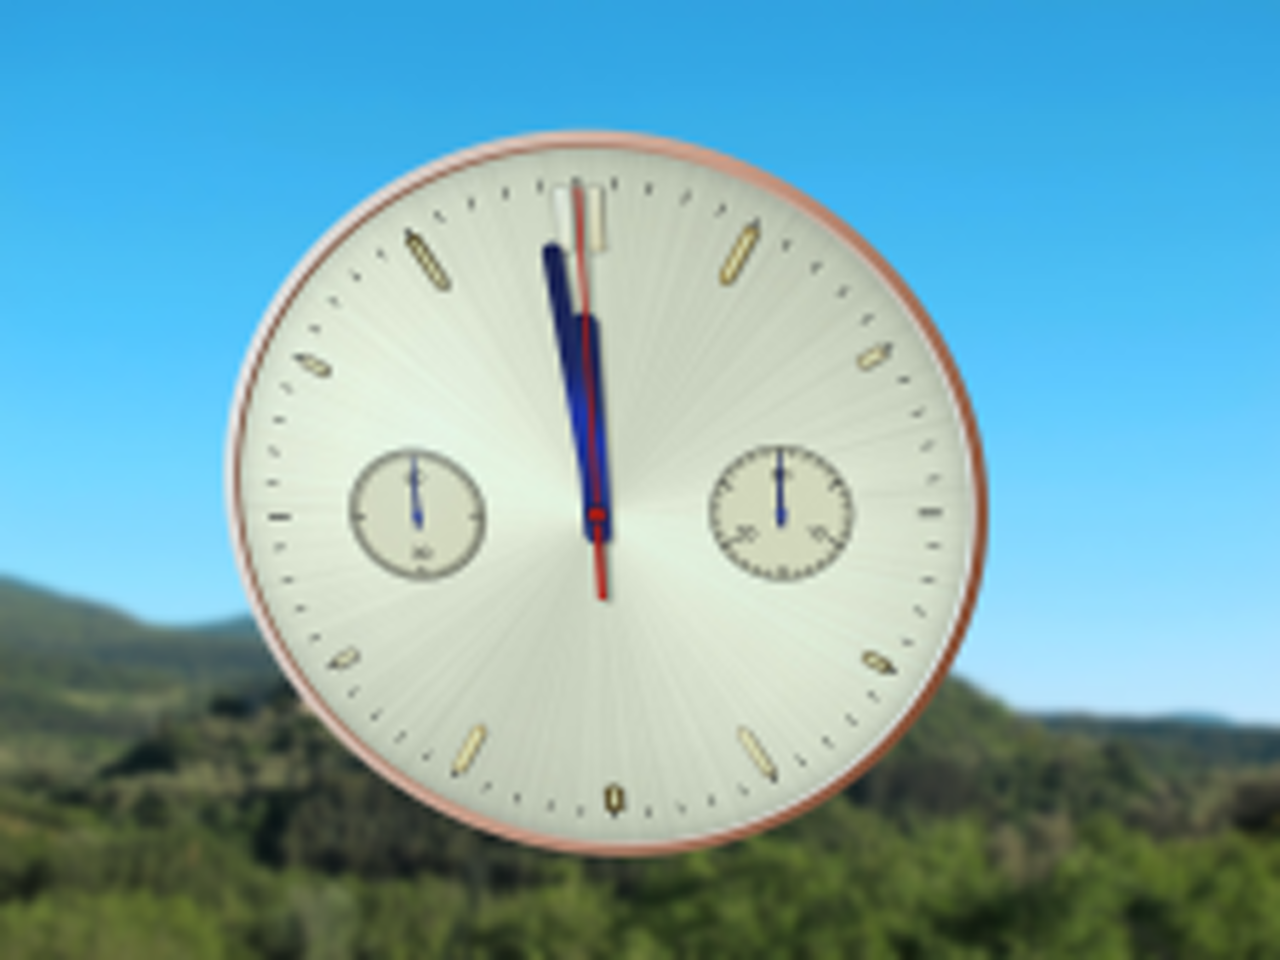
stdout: 11:59
